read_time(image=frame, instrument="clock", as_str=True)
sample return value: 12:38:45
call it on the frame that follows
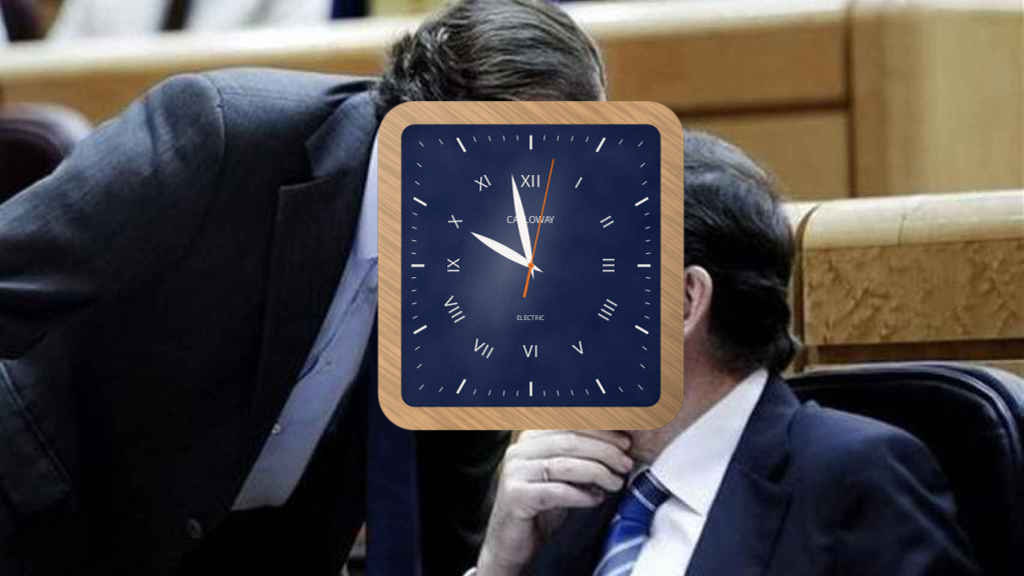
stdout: 9:58:02
